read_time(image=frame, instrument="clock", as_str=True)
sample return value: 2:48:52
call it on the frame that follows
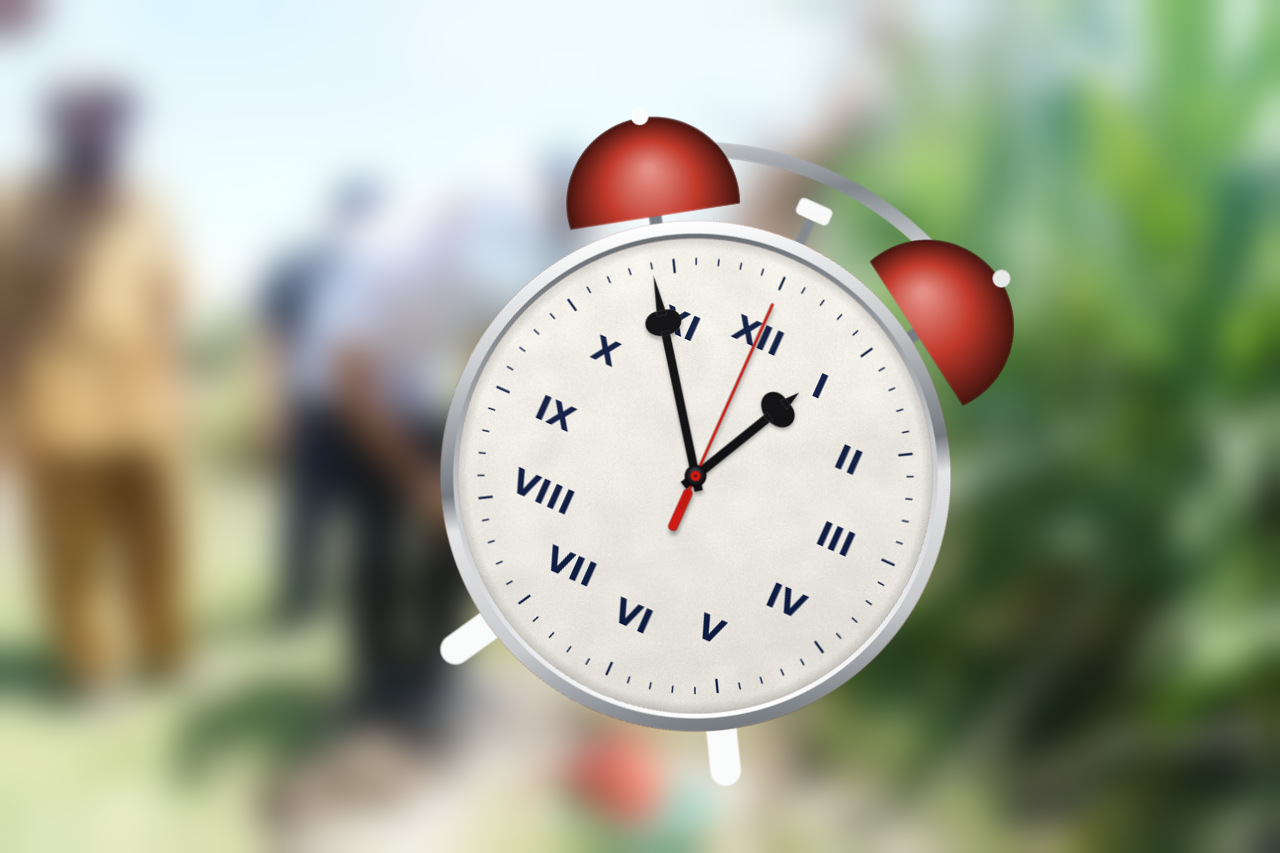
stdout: 12:54:00
